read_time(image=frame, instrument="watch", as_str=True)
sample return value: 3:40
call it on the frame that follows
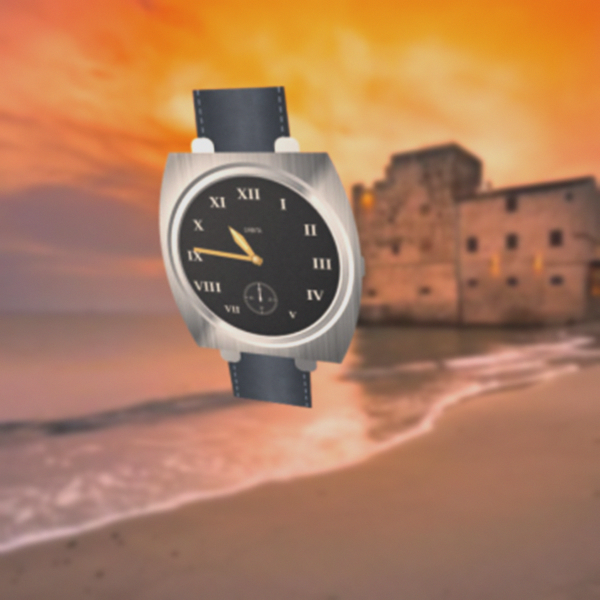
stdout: 10:46
